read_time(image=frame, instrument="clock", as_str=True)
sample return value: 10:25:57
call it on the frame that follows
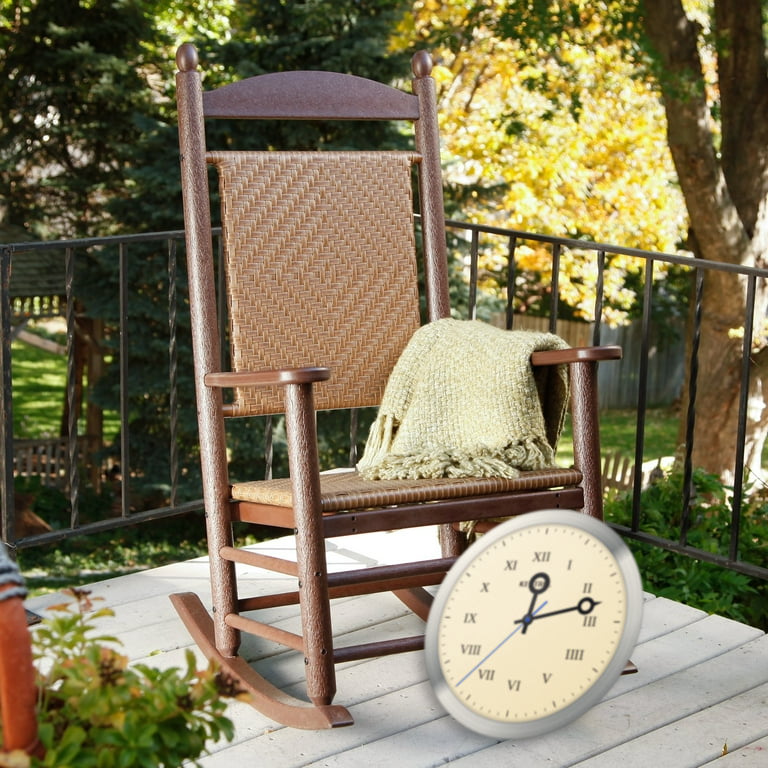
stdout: 12:12:37
